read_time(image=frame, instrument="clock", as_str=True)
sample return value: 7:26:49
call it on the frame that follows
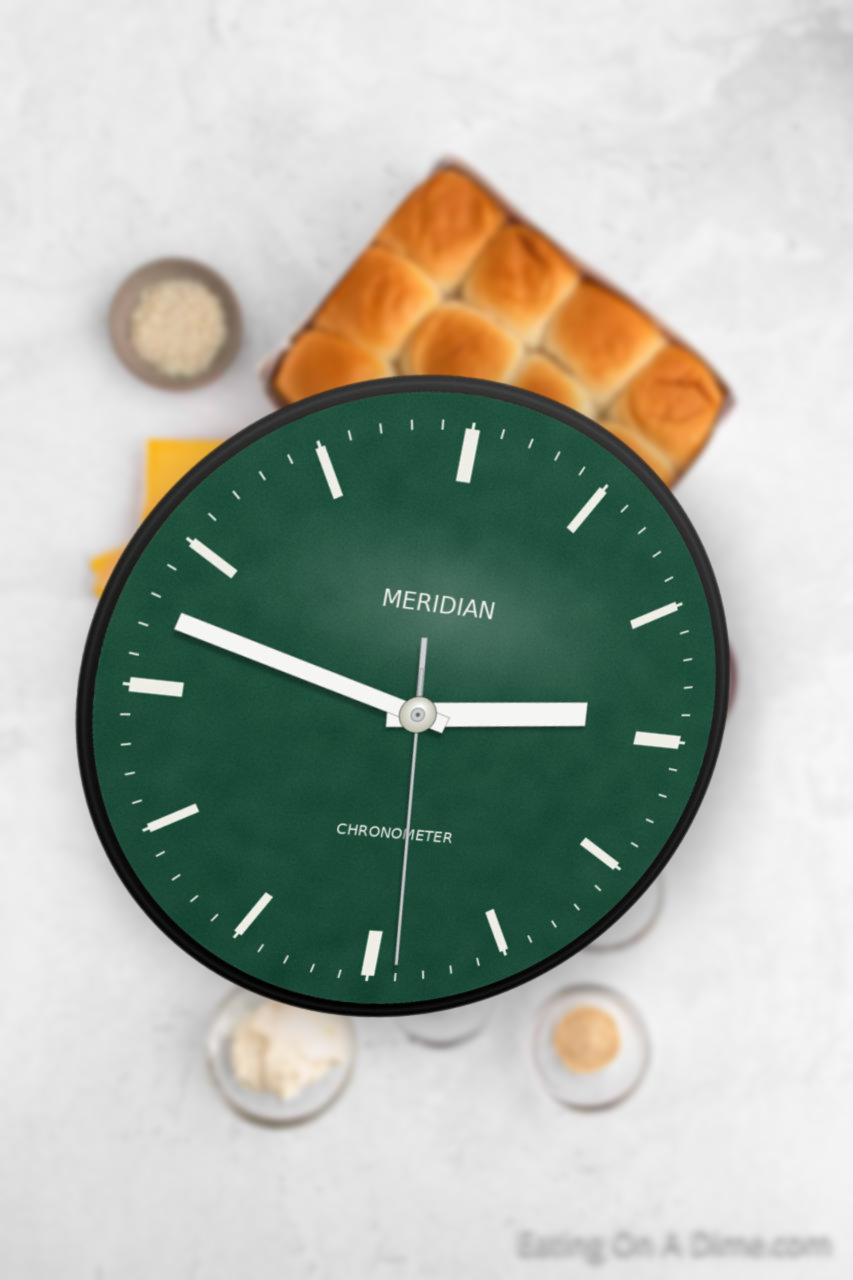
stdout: 2:47:29
